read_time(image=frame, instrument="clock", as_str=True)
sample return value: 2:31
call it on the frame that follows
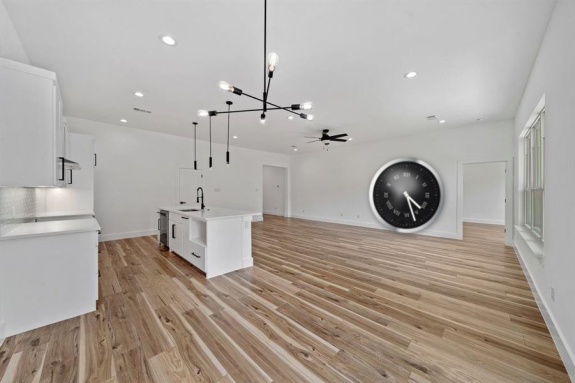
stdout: 4:27
